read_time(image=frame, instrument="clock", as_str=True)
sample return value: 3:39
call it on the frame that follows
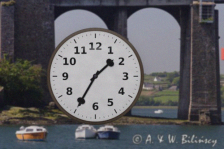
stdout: 1:35
